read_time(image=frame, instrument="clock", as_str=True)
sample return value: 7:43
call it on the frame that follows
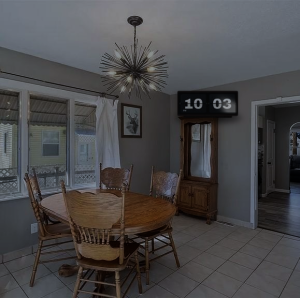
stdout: 10:03
